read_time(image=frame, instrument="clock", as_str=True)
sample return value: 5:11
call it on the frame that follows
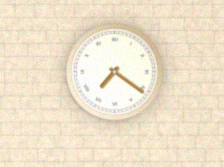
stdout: 7:21
